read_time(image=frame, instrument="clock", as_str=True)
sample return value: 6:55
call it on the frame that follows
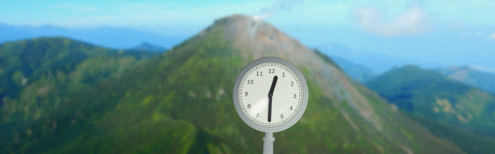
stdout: 12:30
